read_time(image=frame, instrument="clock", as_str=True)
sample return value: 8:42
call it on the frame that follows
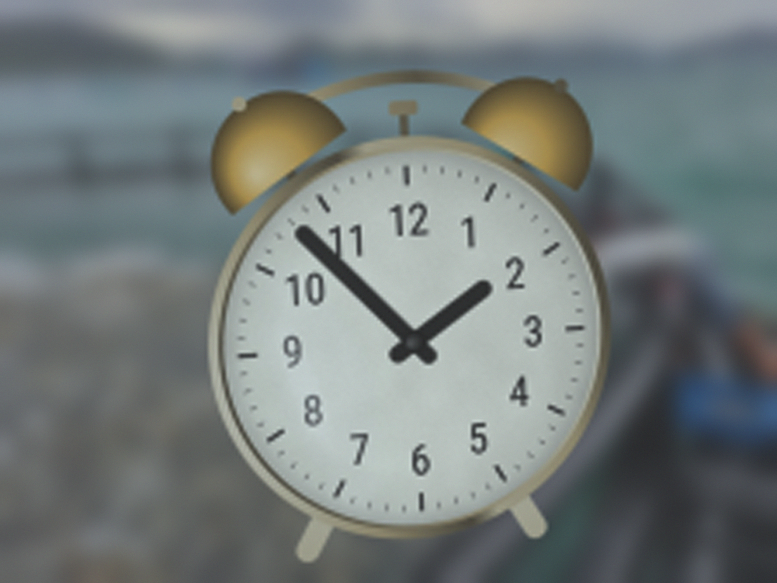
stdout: 1:53
